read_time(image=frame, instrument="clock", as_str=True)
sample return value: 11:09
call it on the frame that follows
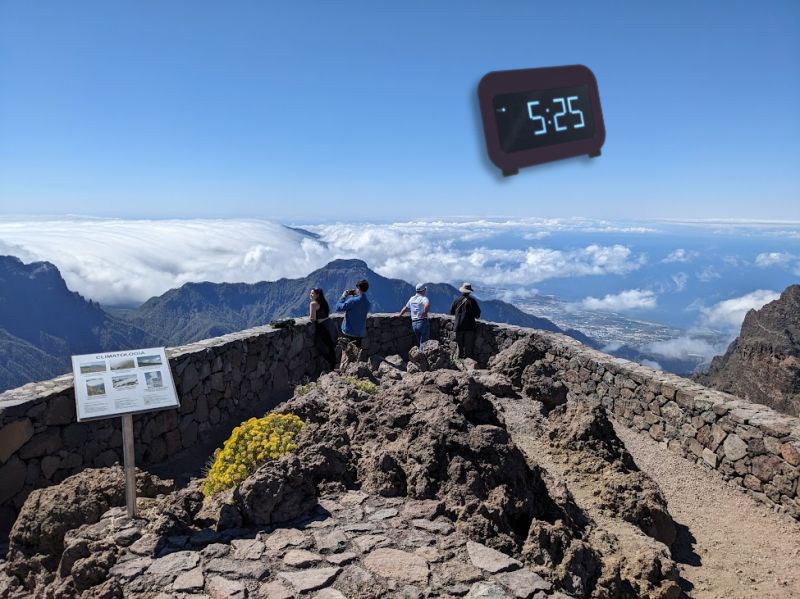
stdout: 5:25
